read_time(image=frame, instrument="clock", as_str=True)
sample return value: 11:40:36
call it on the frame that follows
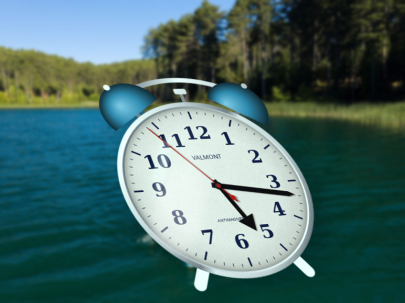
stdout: 5:16:54
